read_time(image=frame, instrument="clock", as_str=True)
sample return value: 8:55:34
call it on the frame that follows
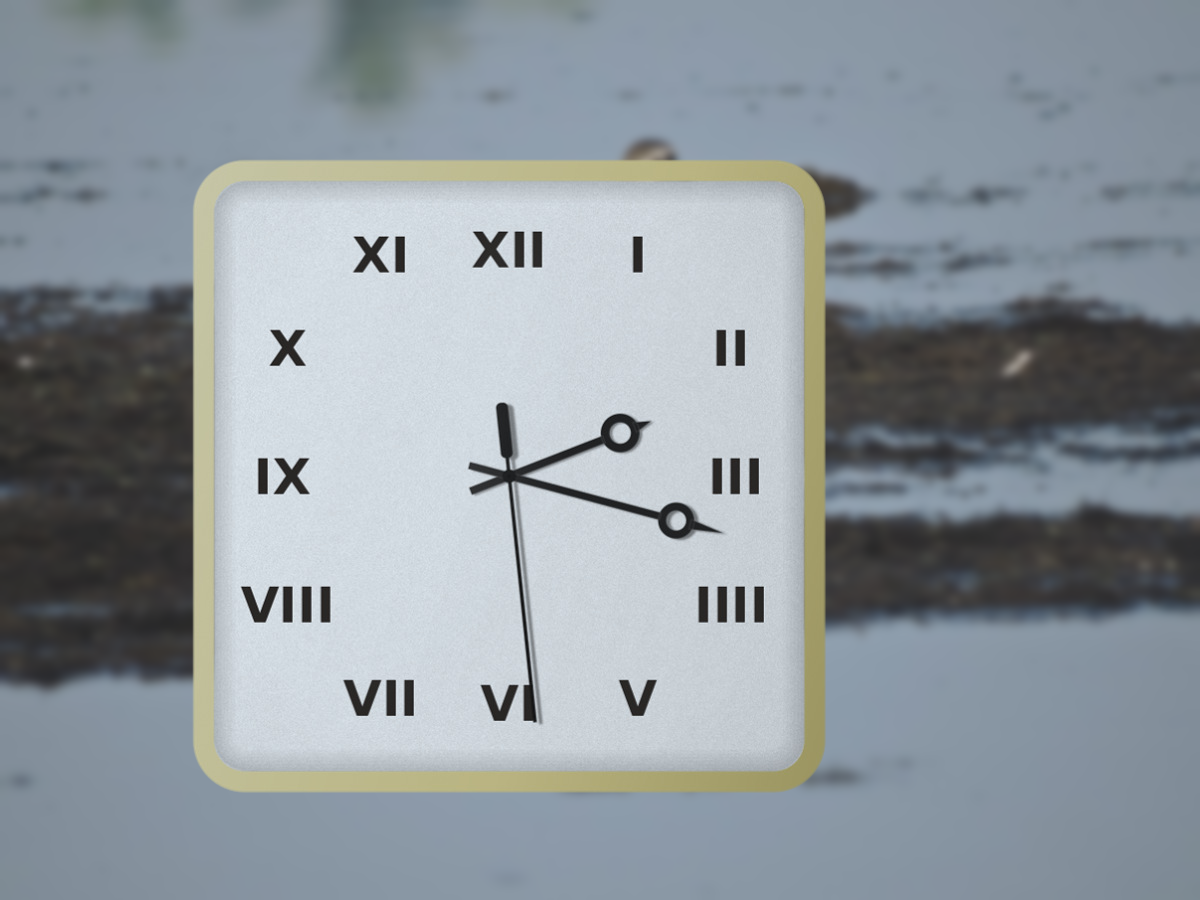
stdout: 2:17:29
